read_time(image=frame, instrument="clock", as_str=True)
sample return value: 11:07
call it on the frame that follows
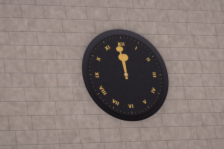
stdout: 11:59
